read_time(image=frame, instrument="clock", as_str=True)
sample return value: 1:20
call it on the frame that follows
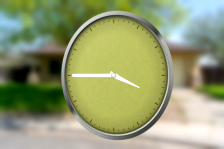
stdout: 3:45
